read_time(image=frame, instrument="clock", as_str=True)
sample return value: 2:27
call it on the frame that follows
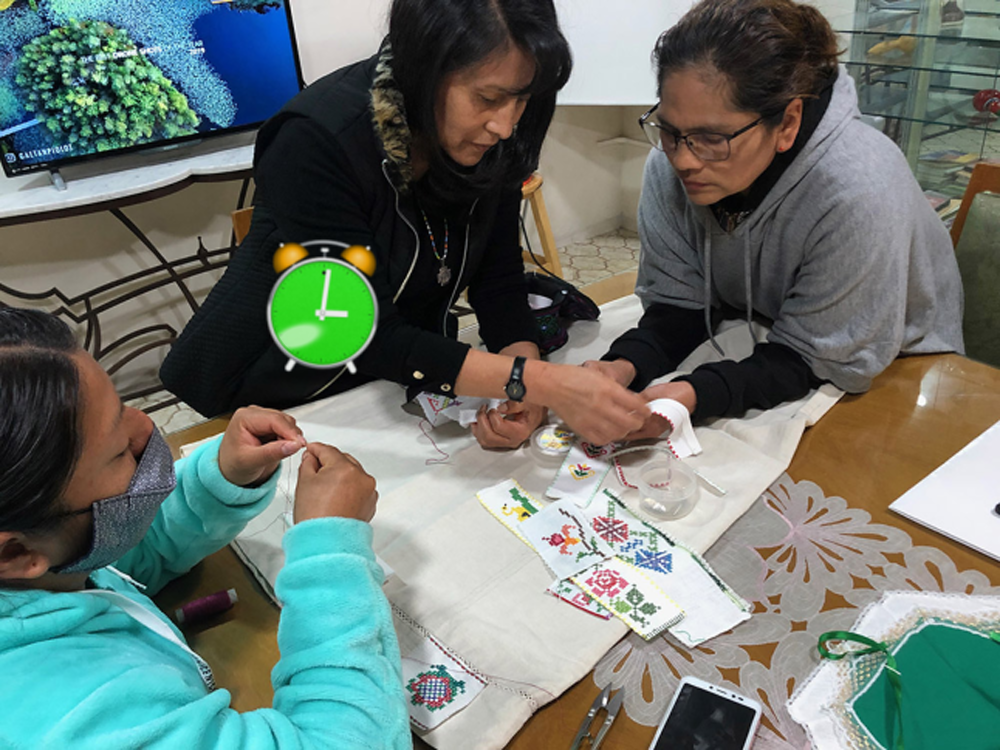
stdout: 3:01
